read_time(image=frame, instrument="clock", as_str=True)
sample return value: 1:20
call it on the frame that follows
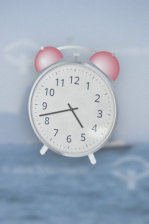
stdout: 4:42
